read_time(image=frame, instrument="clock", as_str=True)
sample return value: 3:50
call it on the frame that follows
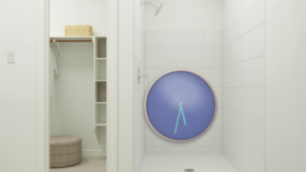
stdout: 5:32
